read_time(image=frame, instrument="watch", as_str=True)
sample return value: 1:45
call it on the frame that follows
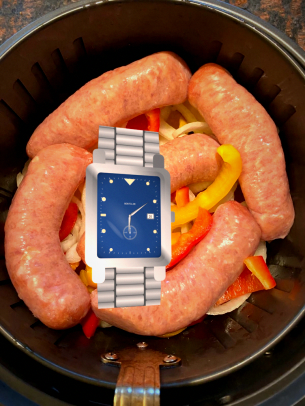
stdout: 6:09
